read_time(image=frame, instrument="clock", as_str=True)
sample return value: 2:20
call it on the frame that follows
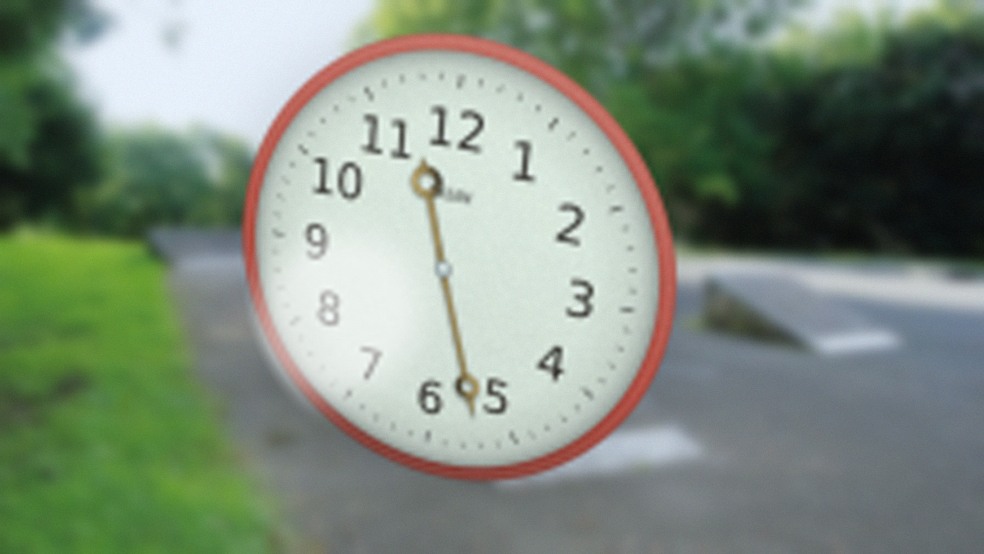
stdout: 11:27
